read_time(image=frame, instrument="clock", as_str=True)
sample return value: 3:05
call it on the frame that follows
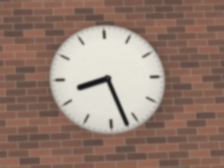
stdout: 8:27
